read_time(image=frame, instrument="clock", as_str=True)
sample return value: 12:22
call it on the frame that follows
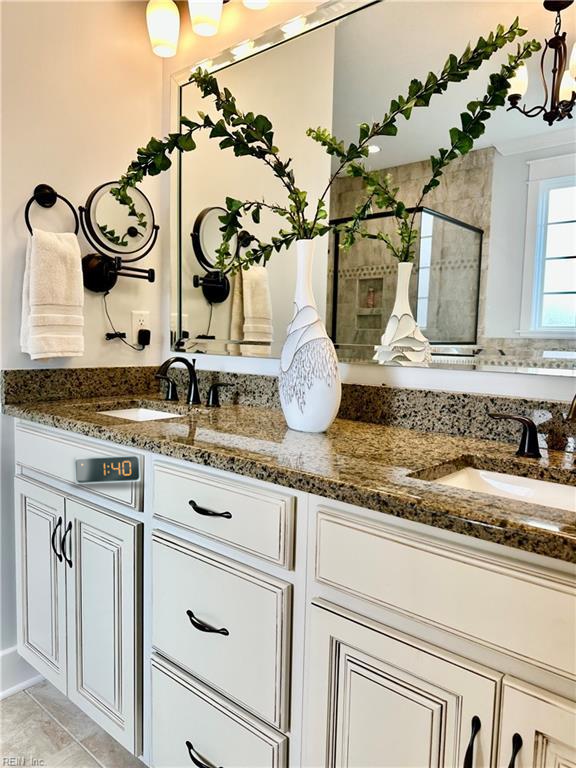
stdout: 1:40
